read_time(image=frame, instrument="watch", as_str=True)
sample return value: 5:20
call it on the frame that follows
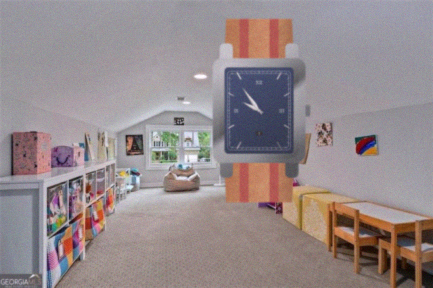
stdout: 9:54
